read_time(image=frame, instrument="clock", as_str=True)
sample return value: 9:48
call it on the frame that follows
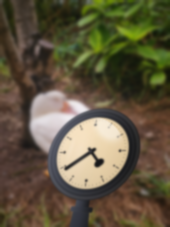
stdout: 4:39
